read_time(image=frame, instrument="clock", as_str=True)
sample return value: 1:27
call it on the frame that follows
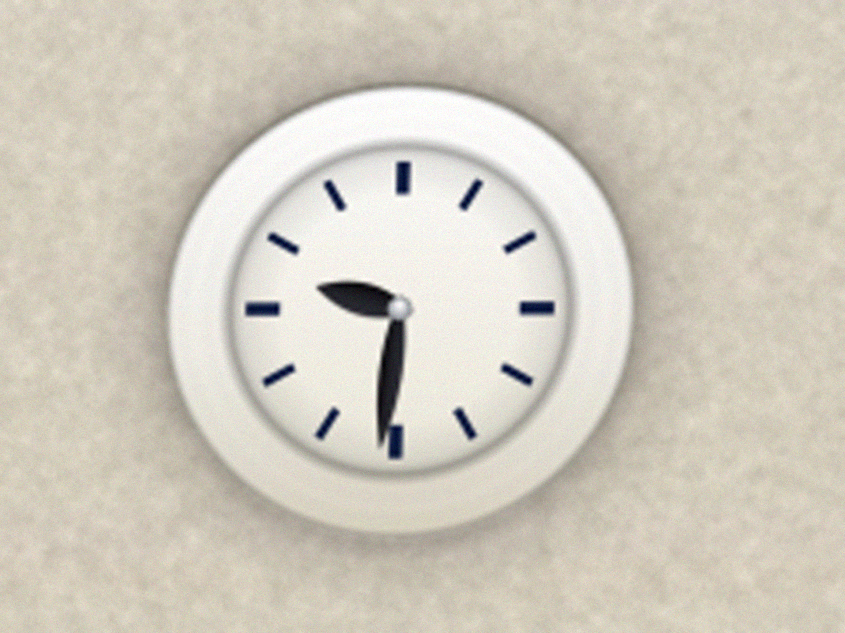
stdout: 9:31
